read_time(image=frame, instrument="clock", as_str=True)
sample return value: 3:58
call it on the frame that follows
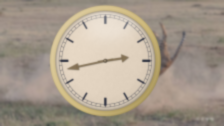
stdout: 2:43
